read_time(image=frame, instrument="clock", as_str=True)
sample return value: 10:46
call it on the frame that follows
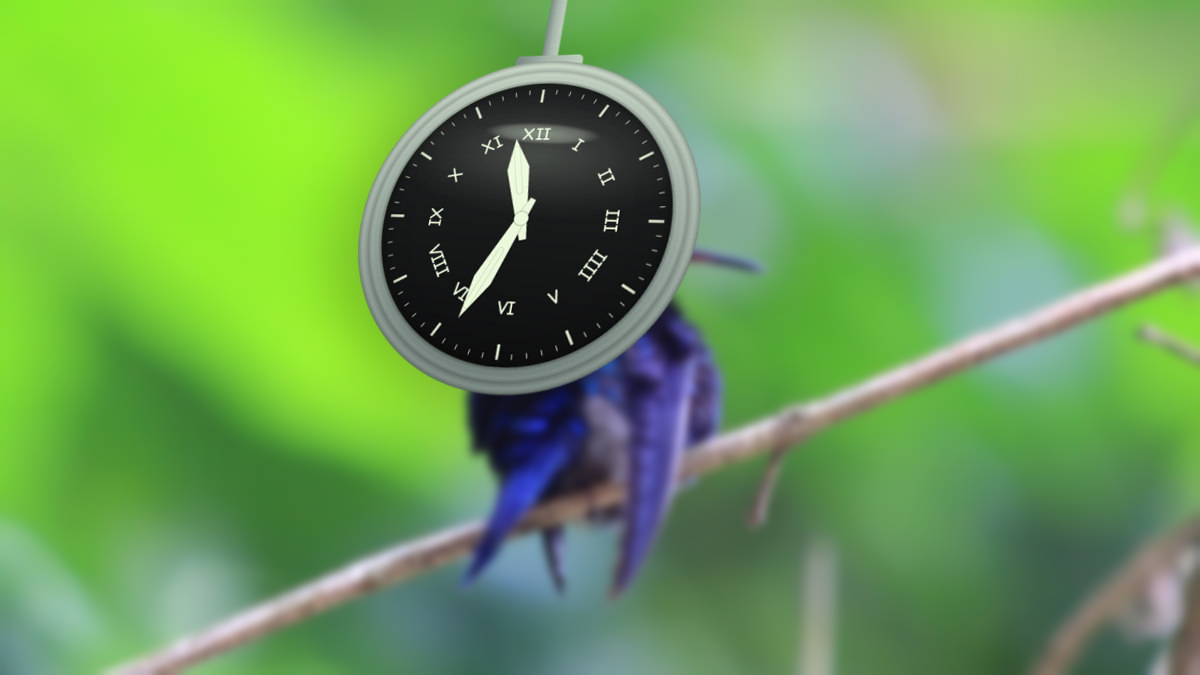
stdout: 11:34
